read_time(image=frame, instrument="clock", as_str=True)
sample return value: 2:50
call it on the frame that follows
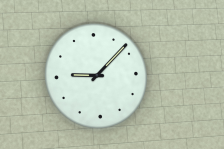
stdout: 9:08
